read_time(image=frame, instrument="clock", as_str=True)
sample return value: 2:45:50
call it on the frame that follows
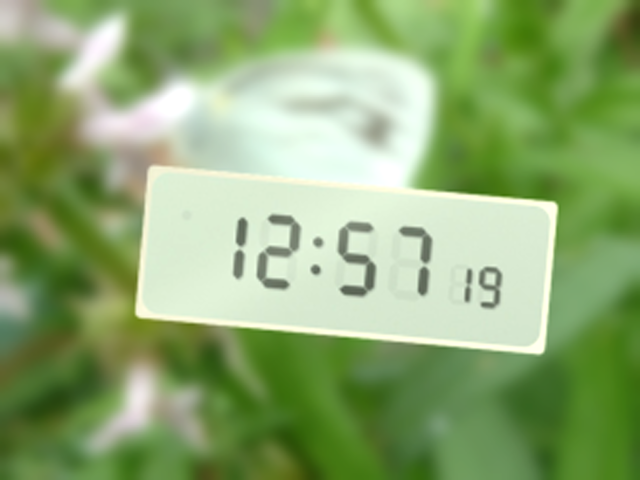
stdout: 12:57:19
